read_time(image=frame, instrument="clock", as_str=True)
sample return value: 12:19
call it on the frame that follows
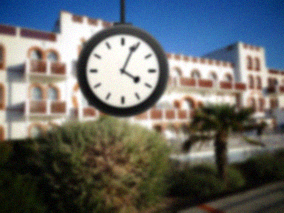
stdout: 4:04
